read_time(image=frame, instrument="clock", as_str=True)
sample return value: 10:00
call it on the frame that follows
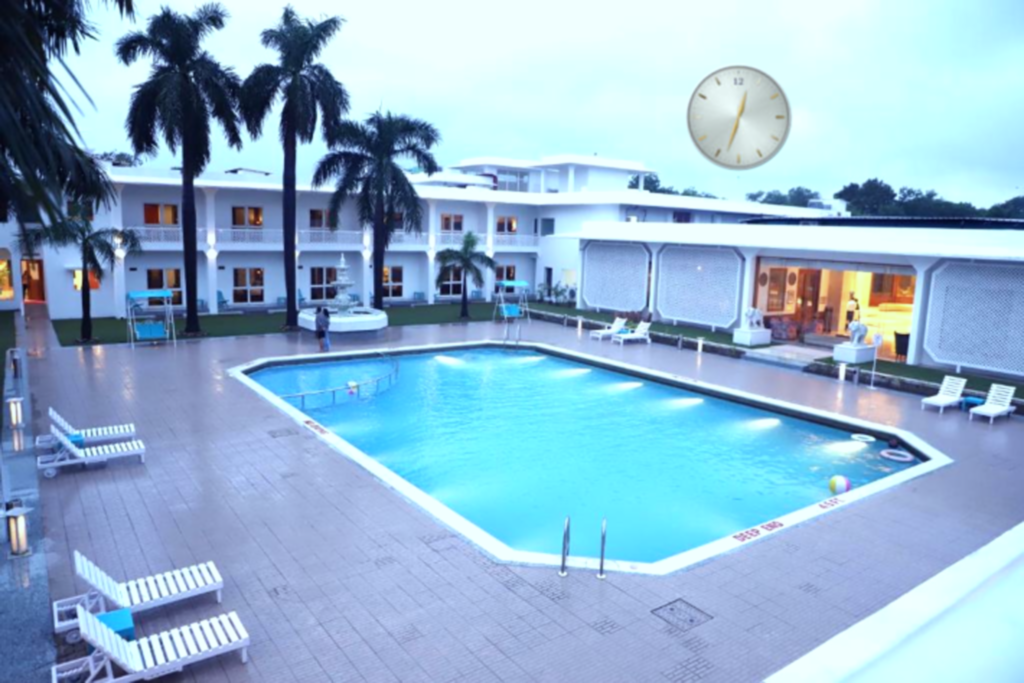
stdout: 12:33
